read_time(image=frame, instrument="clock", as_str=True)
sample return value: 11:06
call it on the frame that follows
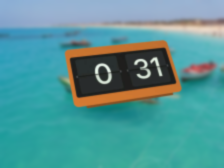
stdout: 0:31
